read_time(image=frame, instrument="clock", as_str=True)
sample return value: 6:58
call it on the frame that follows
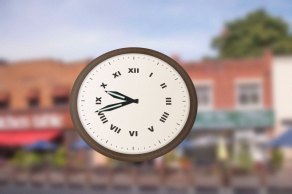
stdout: 9:42
